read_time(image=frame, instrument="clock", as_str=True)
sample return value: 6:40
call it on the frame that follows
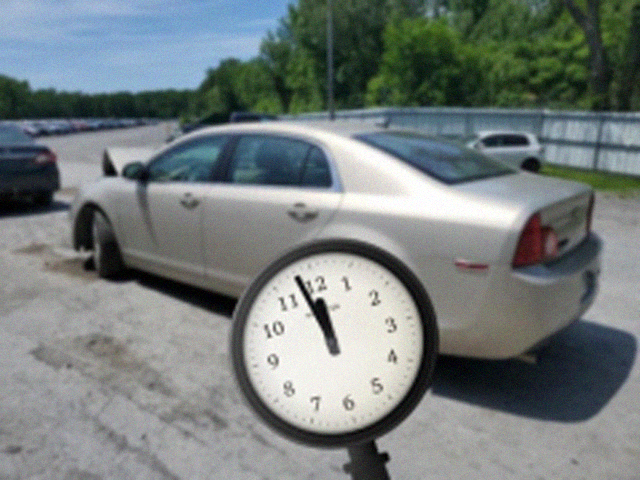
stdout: 11:58
